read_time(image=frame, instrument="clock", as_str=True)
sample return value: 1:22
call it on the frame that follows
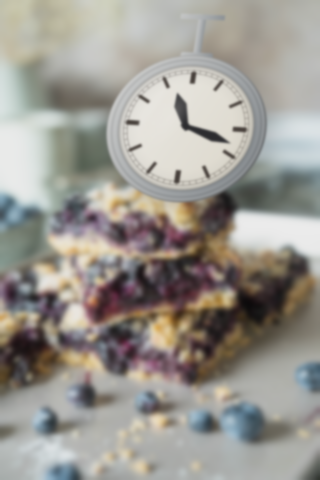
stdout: 11:18
